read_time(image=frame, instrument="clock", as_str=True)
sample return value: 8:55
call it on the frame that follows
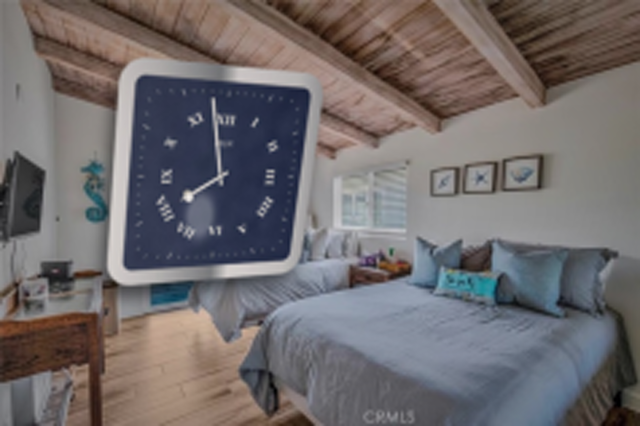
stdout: 7:58
